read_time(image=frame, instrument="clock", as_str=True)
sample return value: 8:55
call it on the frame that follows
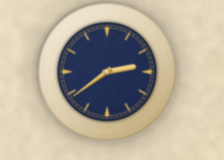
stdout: 2:39
